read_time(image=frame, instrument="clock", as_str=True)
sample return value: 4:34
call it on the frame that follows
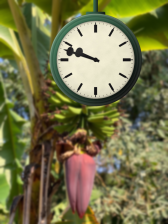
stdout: 9:48
